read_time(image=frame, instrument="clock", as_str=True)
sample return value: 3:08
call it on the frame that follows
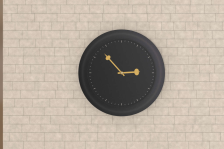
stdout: 2:53
